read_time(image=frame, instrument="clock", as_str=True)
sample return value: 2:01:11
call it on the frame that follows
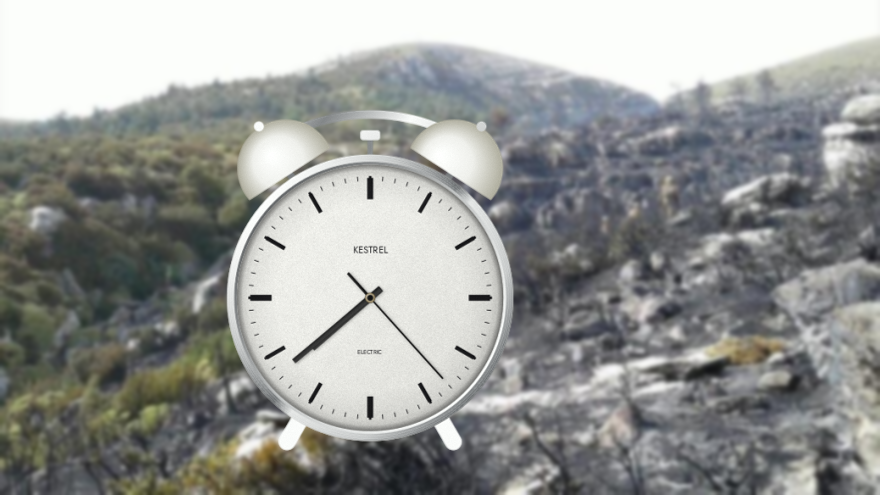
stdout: 7:38:23
